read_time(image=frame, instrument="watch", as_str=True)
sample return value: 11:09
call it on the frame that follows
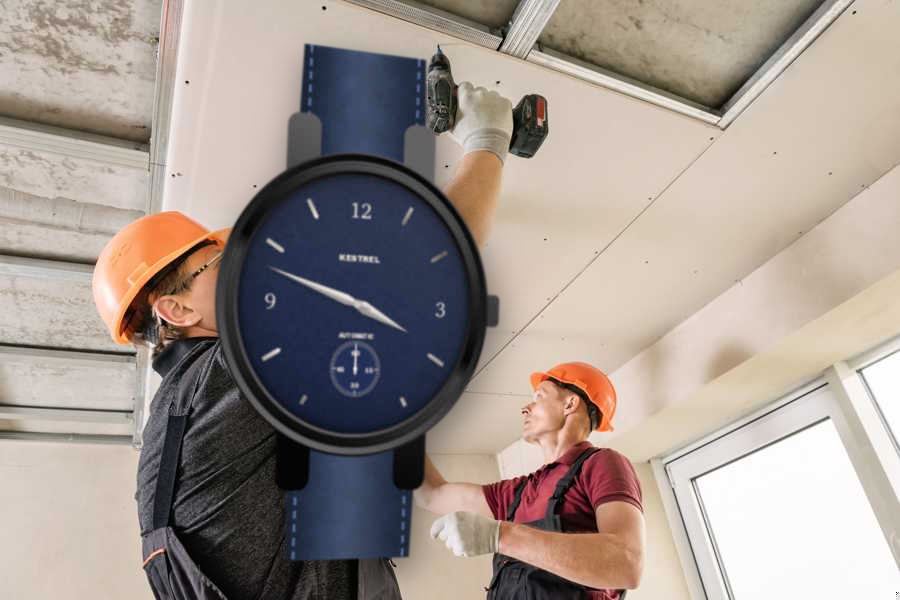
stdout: 3:48
